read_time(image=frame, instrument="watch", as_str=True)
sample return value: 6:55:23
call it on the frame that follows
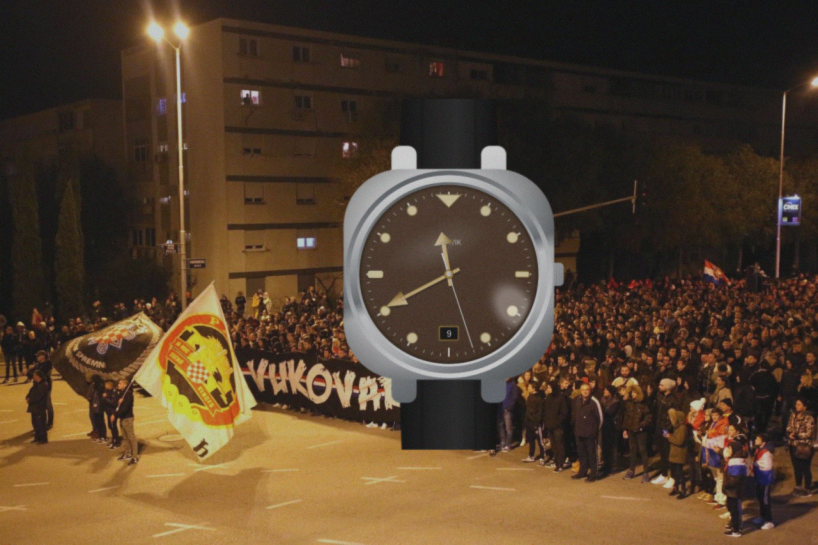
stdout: 11:40:27
